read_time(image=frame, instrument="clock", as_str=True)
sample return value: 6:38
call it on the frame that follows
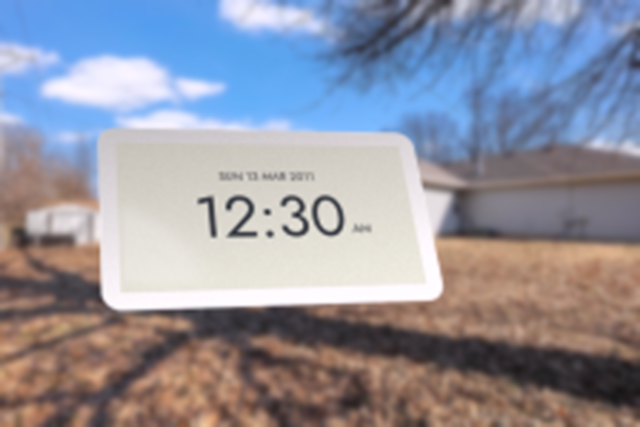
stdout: 12:30
